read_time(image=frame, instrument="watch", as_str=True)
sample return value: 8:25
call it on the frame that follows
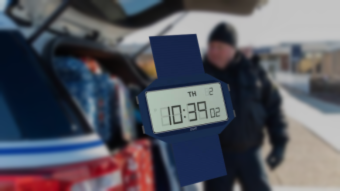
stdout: 10:39
